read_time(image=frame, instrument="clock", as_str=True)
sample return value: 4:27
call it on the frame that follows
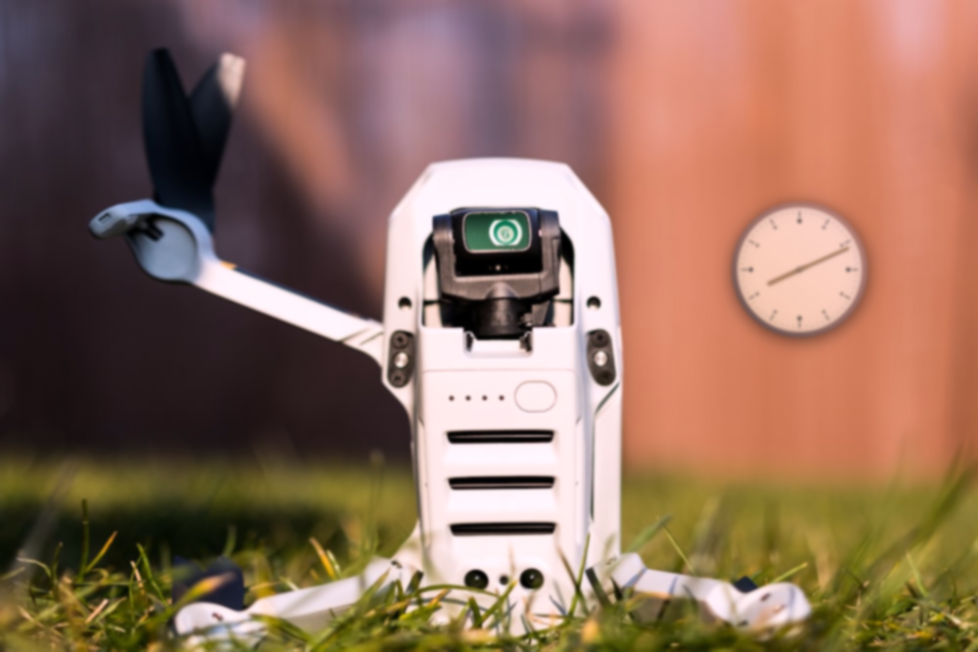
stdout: 8:11
